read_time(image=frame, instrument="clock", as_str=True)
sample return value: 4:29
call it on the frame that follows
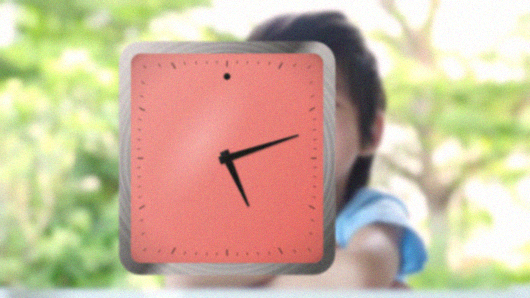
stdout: 5:12
